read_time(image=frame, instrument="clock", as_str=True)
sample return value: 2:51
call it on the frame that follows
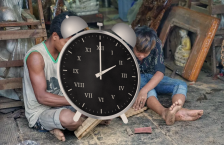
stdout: 2:00
